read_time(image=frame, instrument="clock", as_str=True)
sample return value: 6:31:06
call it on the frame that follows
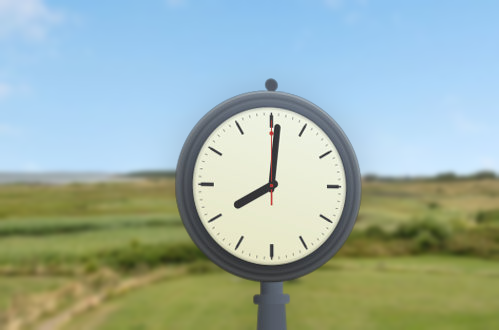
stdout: 8:01:00
